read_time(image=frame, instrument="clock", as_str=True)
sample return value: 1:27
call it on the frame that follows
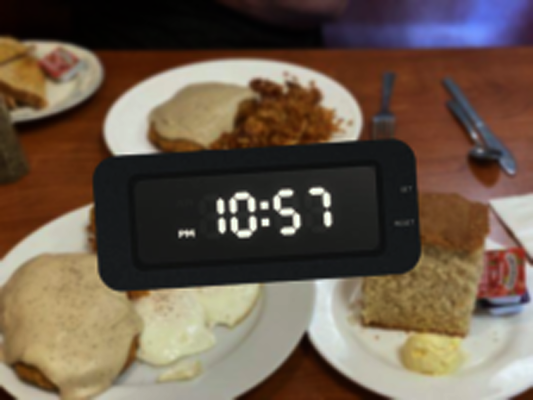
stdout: 10:57
